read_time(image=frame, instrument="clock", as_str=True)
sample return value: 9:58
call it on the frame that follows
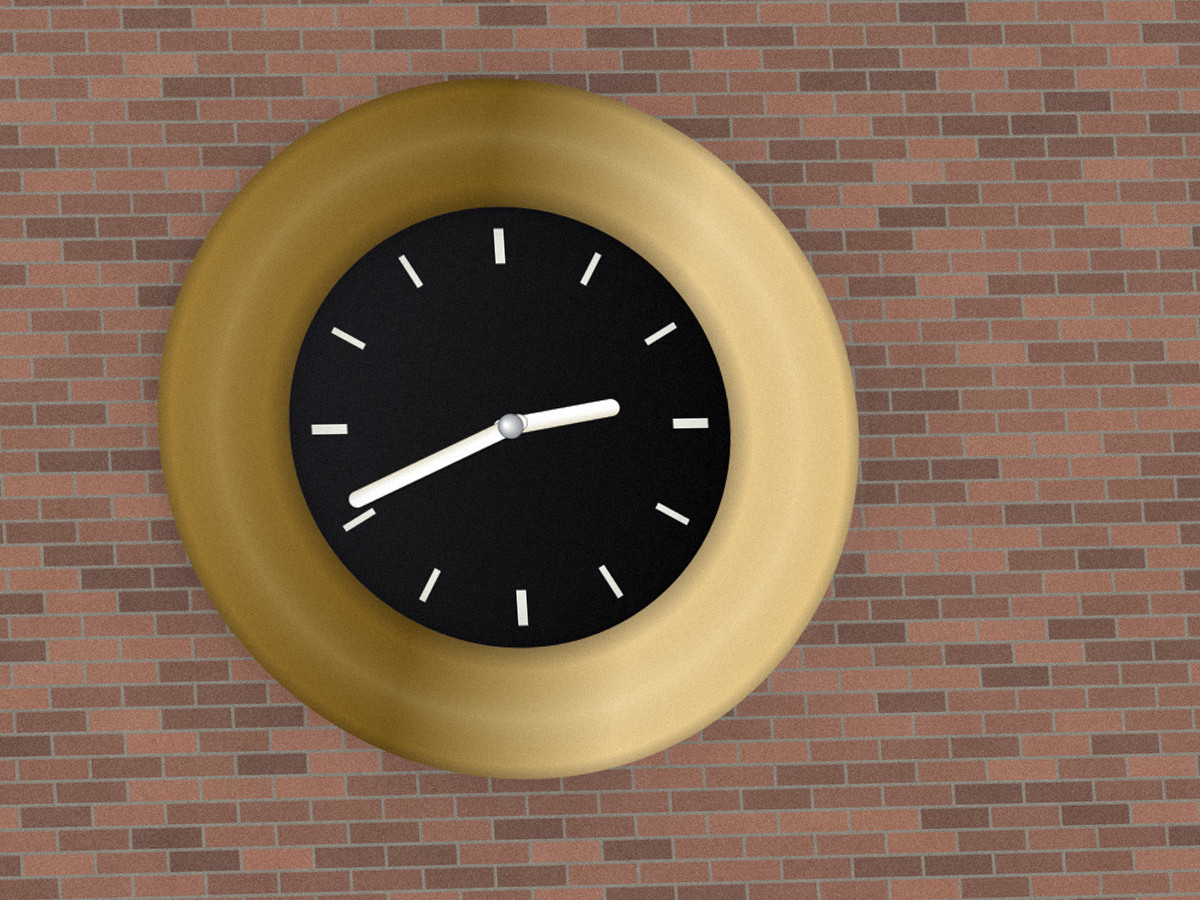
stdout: 2:41
